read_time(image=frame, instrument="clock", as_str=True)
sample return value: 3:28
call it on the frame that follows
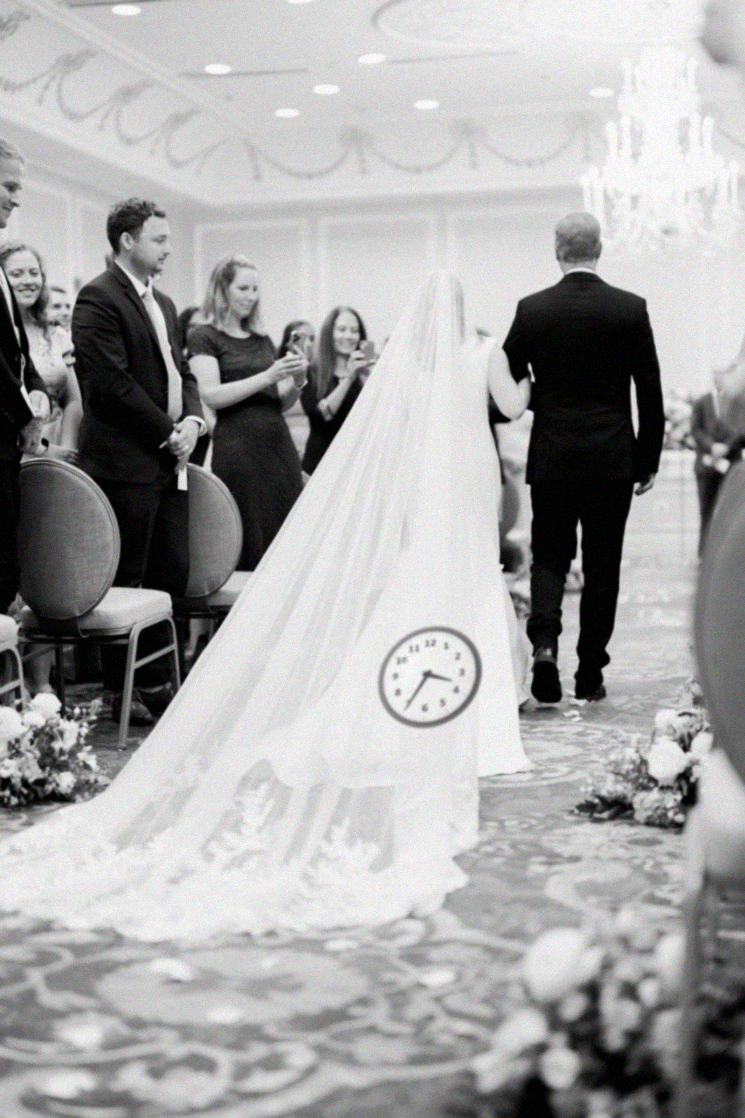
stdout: 3:35
